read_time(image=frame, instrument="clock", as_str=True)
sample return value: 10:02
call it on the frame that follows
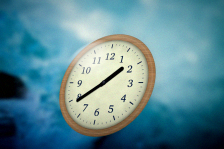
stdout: 1:39
